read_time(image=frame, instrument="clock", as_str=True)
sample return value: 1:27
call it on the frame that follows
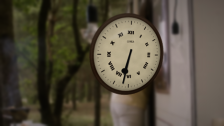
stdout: 6:32
